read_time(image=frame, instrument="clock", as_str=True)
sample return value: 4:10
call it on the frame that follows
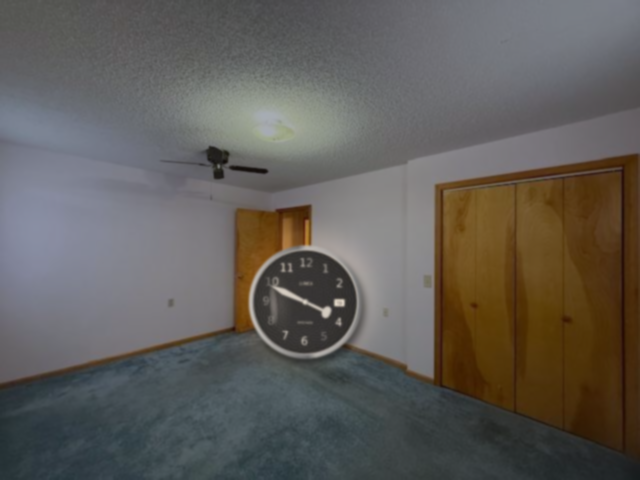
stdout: 3:49
